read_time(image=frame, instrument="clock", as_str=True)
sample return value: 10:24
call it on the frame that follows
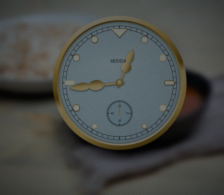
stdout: 12:44
